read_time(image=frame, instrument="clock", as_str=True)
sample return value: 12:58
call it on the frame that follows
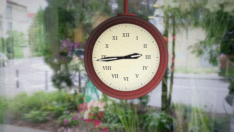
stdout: 2:44
